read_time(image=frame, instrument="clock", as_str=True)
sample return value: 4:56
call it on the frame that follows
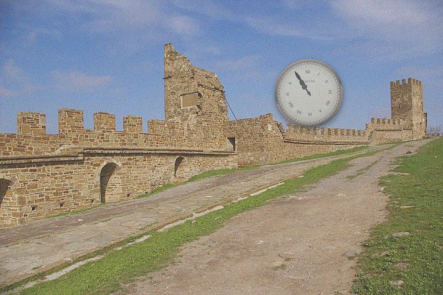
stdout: 10:55
